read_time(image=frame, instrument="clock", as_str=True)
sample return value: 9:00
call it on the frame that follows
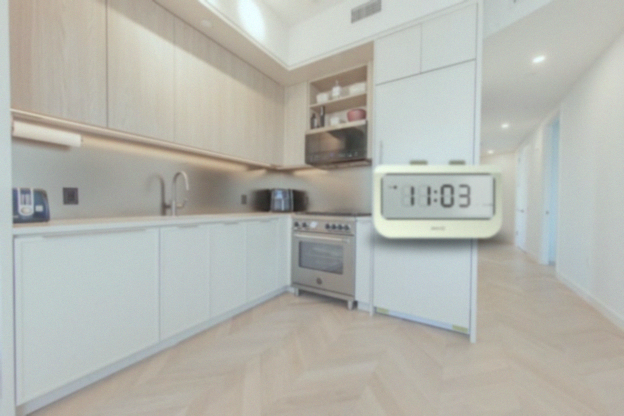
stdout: 11:03
